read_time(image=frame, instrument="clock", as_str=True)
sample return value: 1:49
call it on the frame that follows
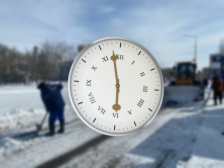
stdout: 5:58
